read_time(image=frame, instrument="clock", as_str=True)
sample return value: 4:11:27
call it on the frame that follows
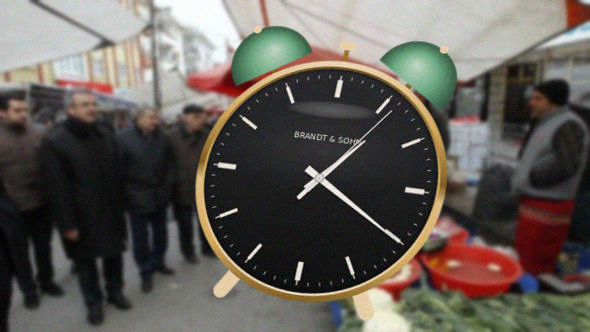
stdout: 1:20:06
